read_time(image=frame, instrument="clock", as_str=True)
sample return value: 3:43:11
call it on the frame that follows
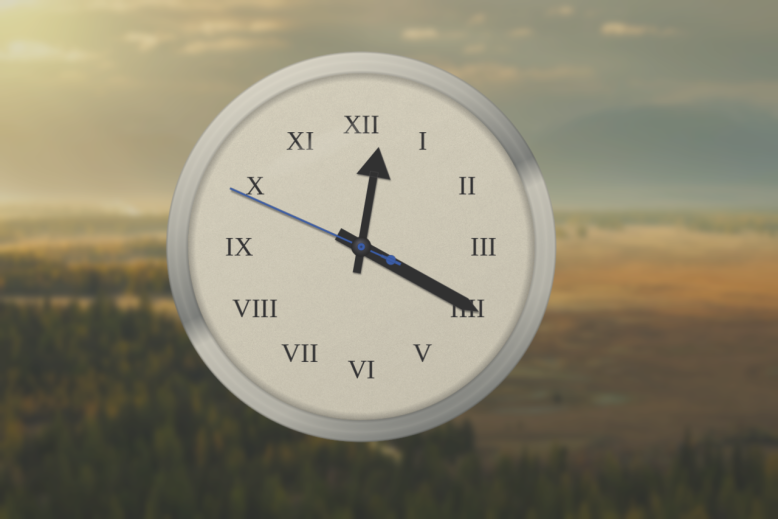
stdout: 12:19:49
